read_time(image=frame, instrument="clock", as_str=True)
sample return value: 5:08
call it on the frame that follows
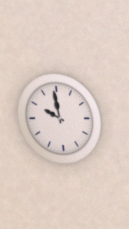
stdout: 9:59
